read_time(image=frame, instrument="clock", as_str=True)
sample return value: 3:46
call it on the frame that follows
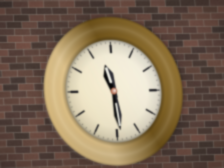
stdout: 11:29
